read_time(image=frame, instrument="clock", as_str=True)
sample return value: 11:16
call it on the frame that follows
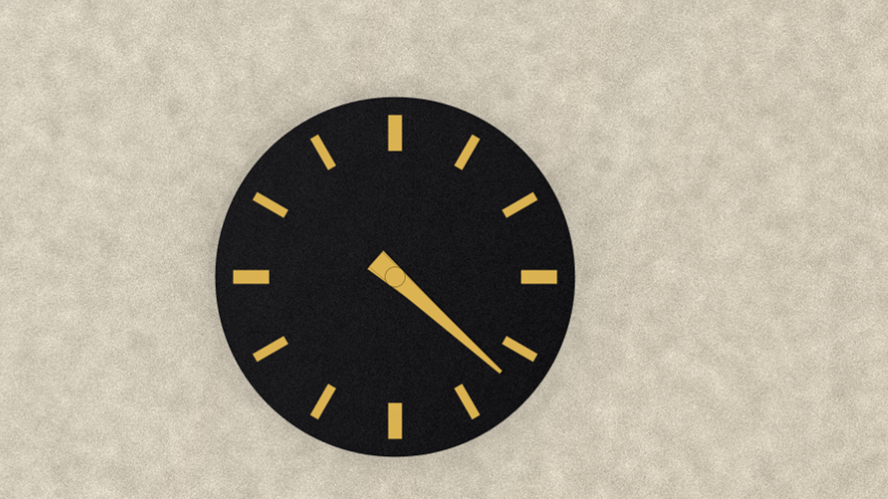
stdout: 4:22
